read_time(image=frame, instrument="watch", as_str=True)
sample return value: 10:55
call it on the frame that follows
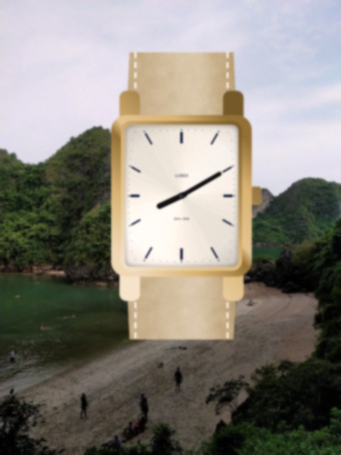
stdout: 8:10
